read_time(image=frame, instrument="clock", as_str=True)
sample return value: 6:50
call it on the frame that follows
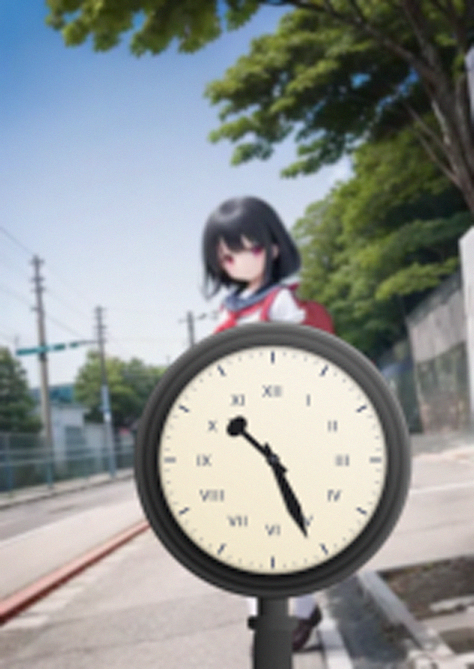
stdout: 10:26
